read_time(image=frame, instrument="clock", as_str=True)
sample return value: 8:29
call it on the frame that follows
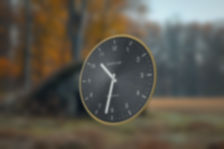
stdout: 10:32
